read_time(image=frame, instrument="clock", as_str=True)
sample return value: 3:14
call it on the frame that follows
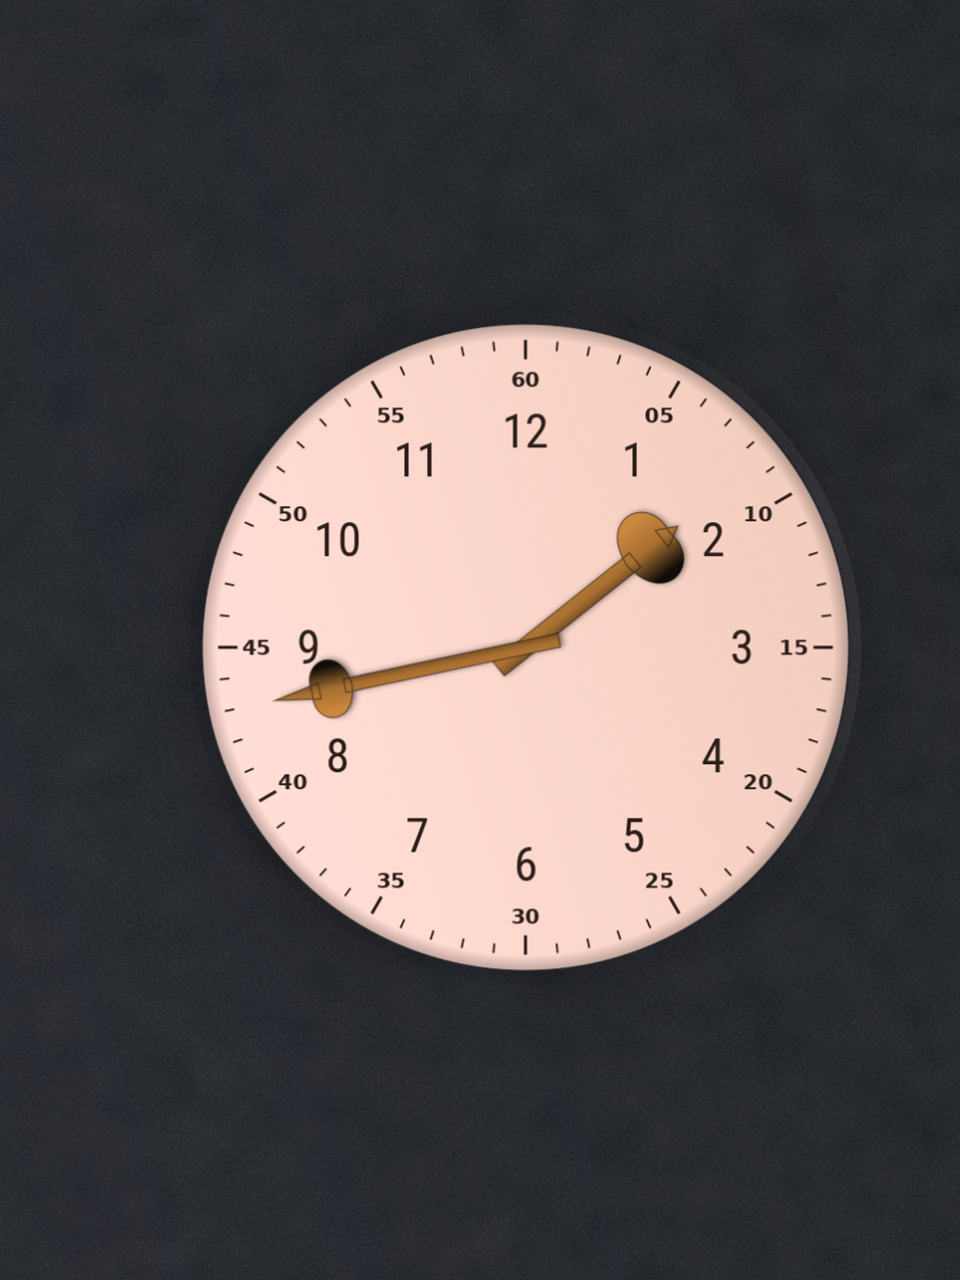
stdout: 1:43
